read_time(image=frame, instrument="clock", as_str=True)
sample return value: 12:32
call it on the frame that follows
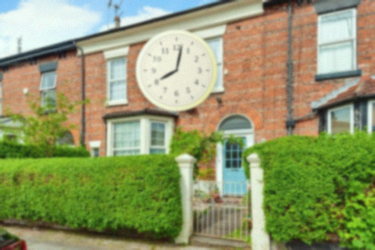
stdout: 8:02
